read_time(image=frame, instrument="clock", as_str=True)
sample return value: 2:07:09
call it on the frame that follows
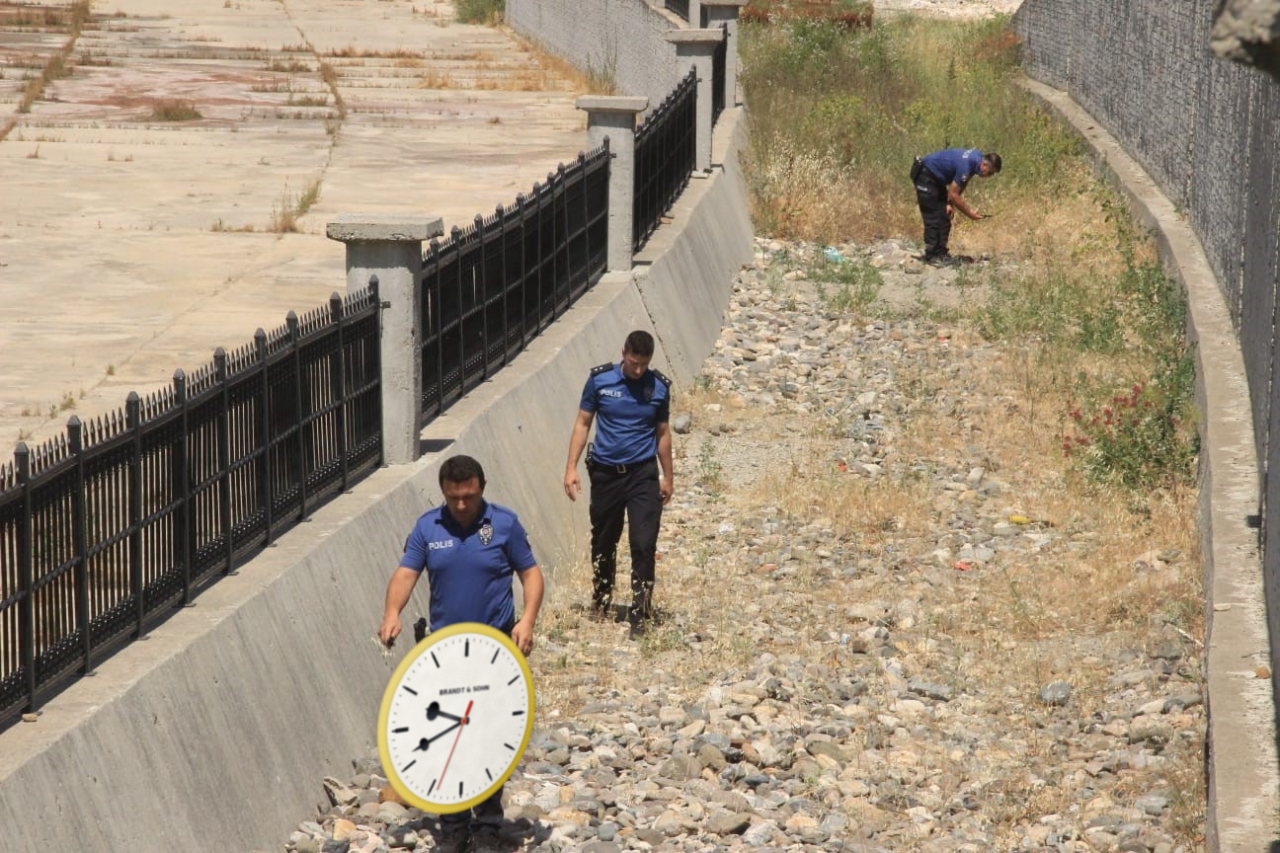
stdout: 9:41:34
